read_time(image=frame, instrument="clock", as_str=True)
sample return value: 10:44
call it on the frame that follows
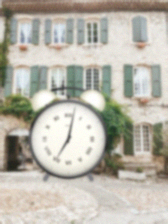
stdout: 7:02
